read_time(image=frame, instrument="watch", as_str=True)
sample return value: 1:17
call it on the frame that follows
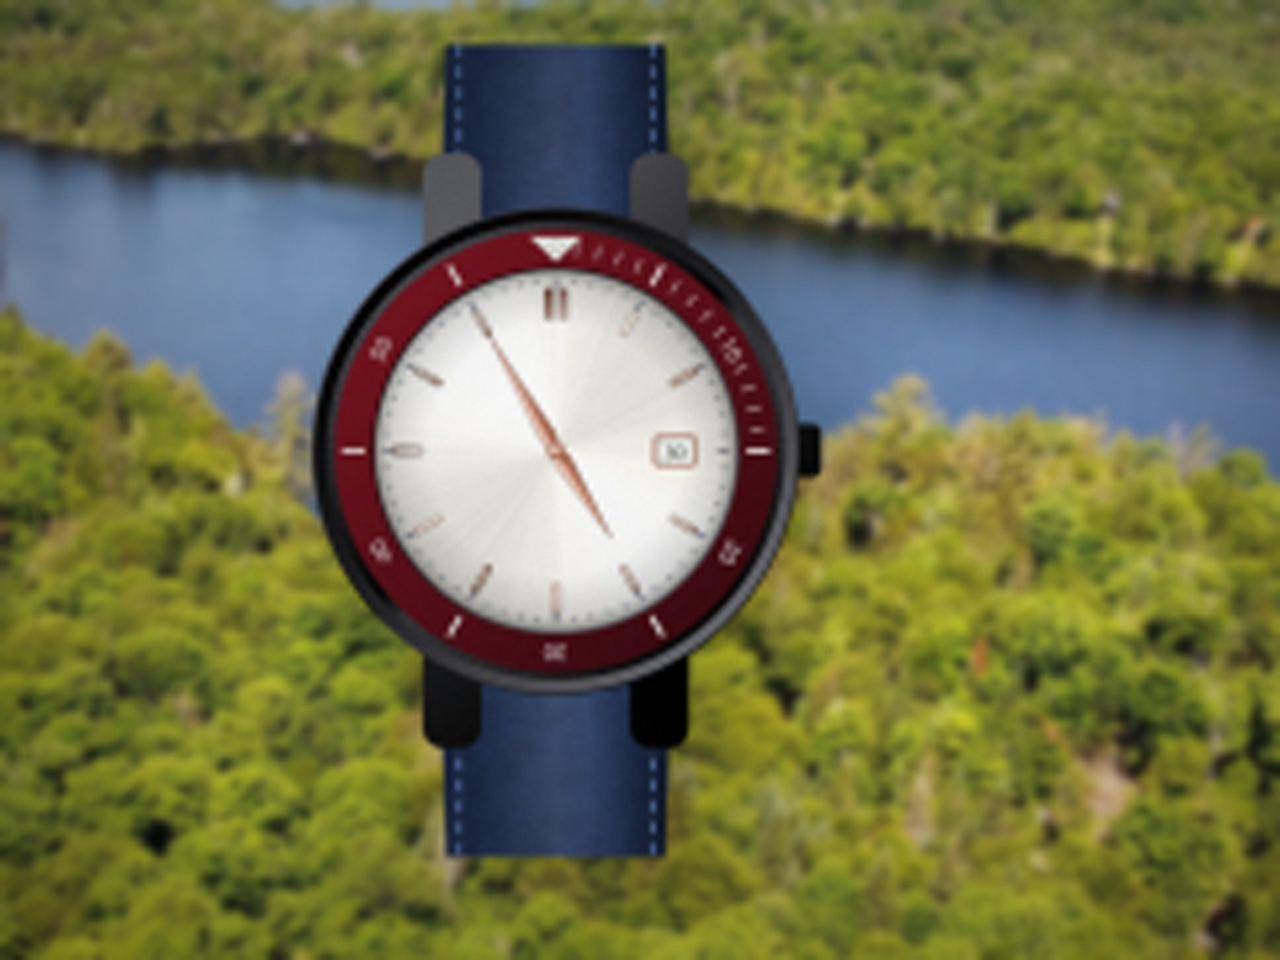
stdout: 4:55
